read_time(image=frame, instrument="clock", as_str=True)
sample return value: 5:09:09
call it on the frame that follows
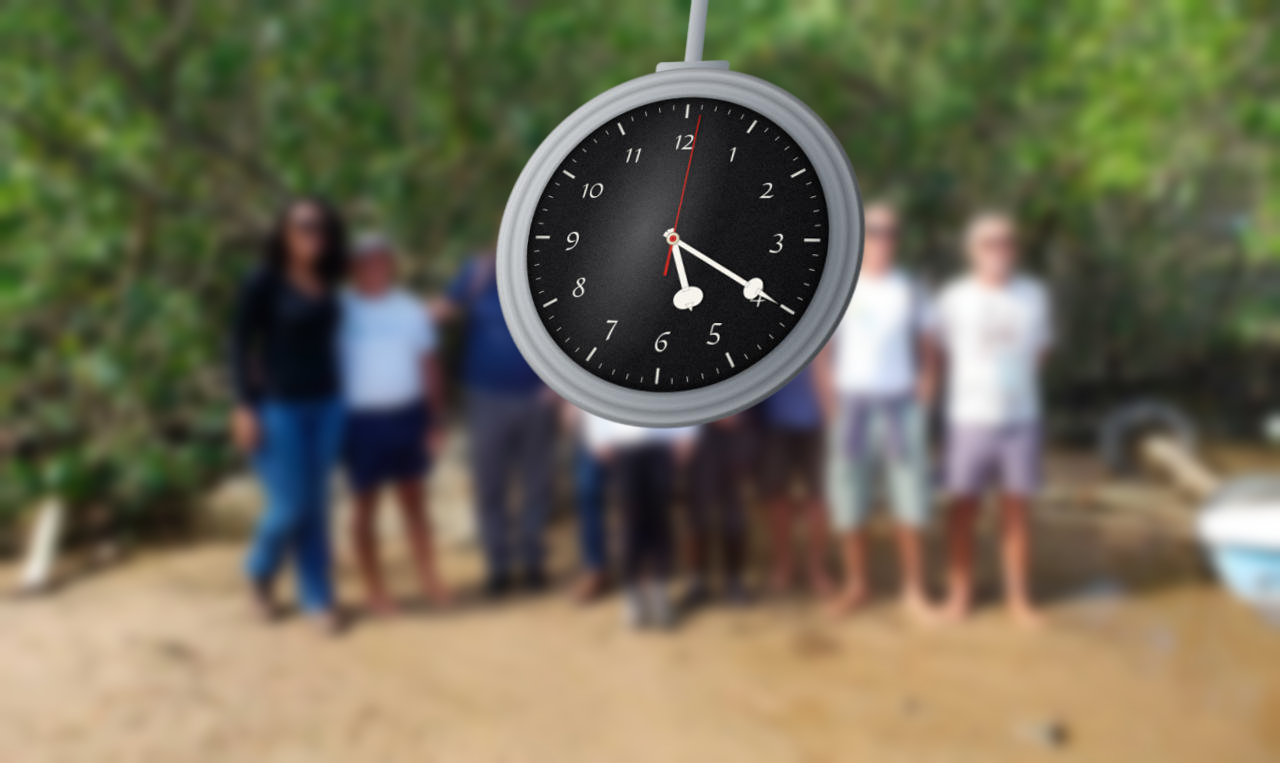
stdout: 5:20:01
